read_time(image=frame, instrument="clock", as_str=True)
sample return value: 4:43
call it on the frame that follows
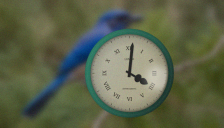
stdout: 4:01
